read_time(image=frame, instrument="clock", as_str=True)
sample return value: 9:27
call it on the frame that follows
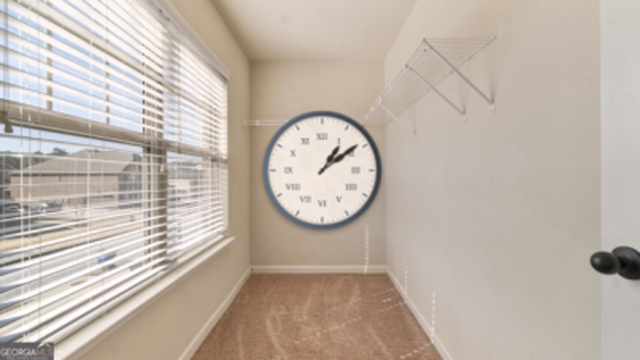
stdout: 1:09
